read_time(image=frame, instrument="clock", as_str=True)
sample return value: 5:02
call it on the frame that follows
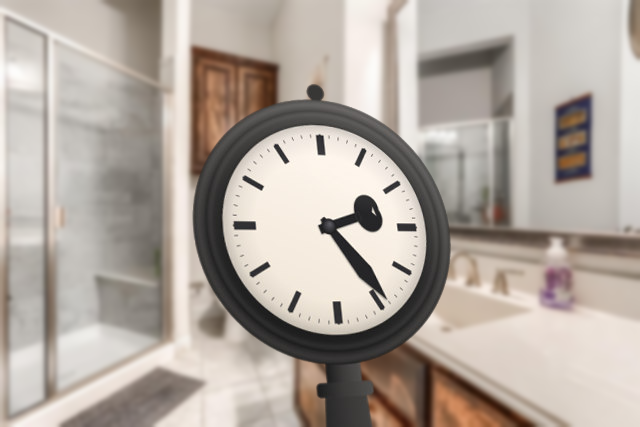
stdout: 2:24
